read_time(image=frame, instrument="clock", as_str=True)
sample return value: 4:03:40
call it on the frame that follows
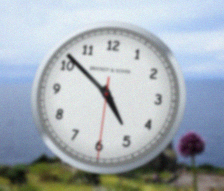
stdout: 4:51:30
